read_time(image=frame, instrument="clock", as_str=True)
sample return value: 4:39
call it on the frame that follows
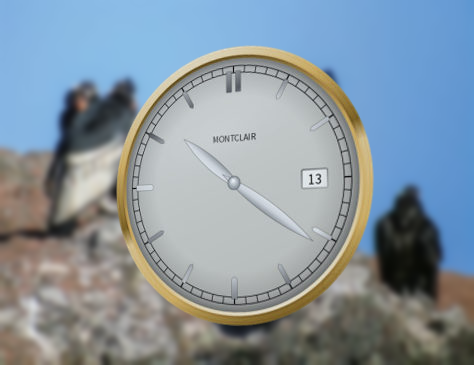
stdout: 10:21
